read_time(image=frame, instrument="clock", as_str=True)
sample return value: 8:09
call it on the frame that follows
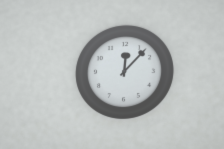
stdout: 12:07
